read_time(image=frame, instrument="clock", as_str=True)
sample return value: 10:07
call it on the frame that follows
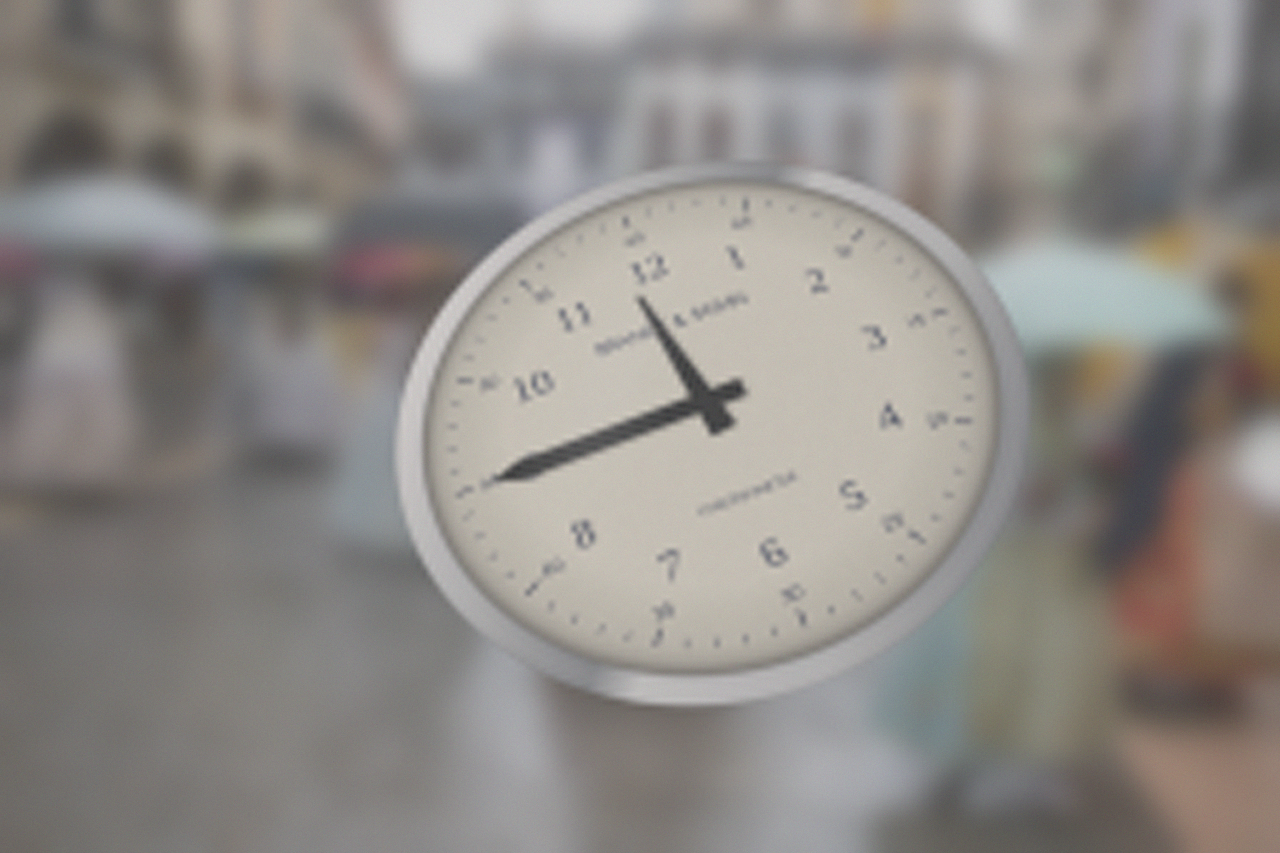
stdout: 11:45
